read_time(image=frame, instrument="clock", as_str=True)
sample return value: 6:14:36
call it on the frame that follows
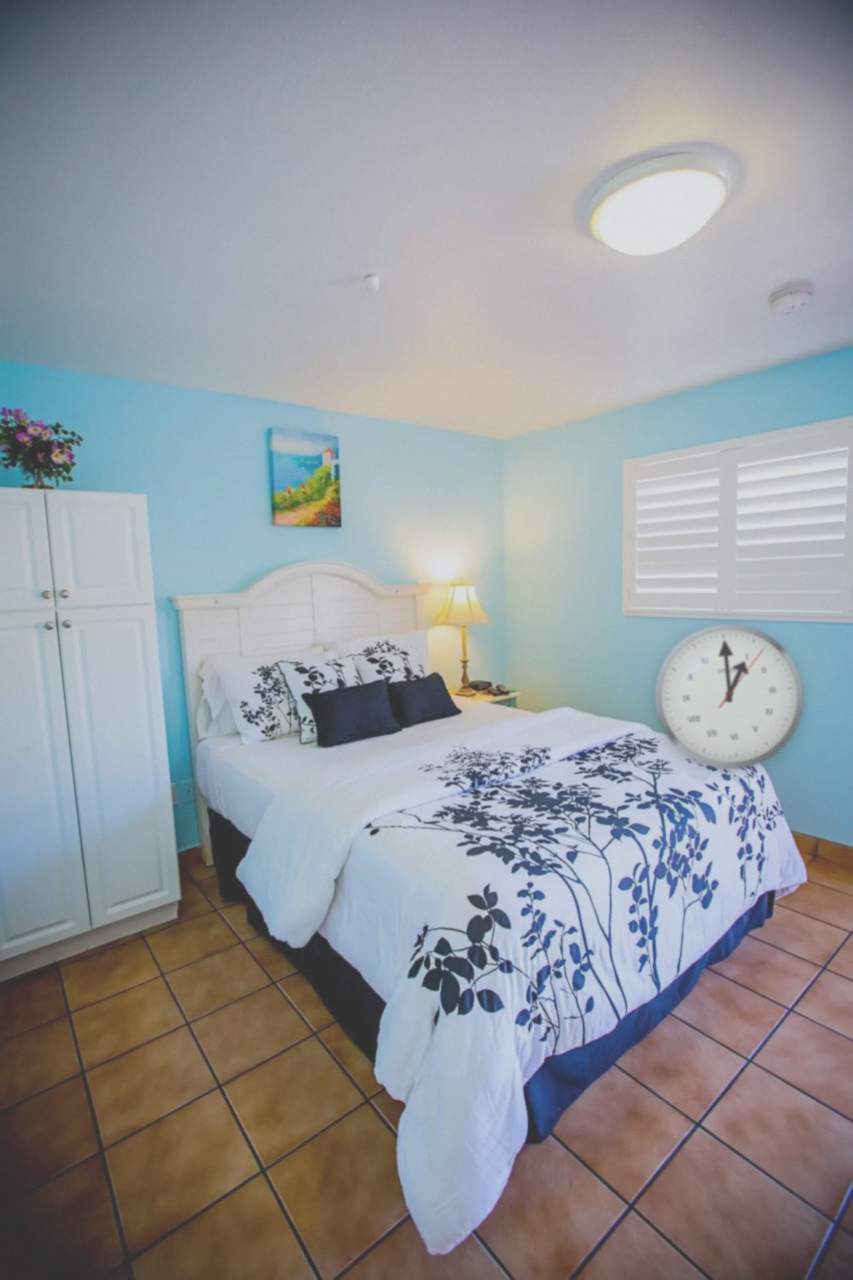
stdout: 1:00:07
